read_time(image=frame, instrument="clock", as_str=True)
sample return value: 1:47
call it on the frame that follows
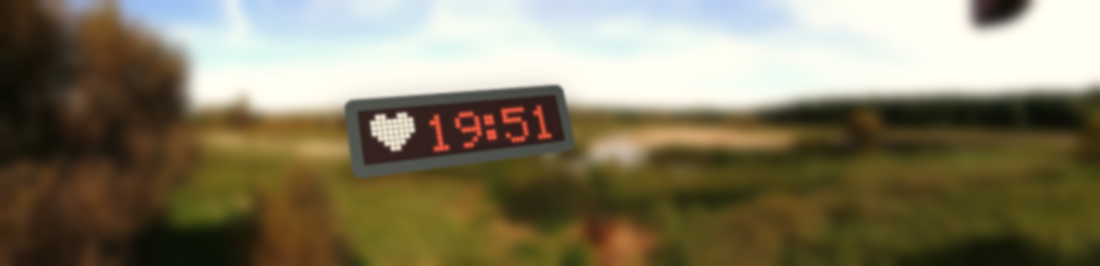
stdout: 19:51
